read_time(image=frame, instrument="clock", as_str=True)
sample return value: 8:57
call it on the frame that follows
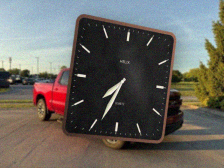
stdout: 7:34
